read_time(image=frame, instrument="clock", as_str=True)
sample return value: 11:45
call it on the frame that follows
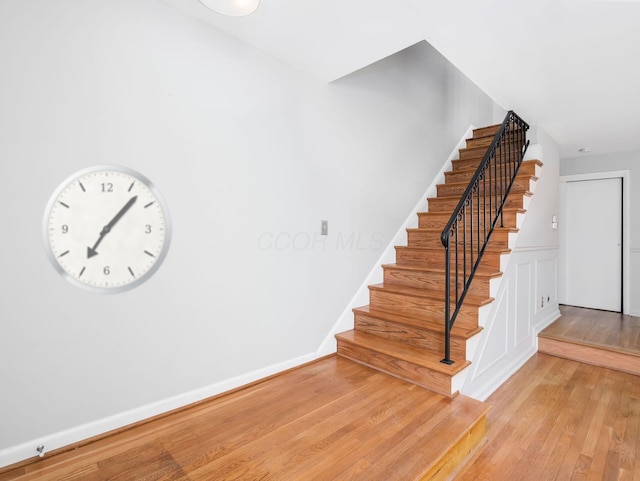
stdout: 7:07
